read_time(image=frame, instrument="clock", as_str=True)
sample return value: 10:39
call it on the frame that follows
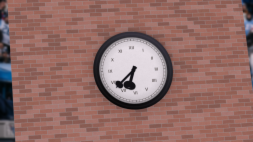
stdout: 6:38
